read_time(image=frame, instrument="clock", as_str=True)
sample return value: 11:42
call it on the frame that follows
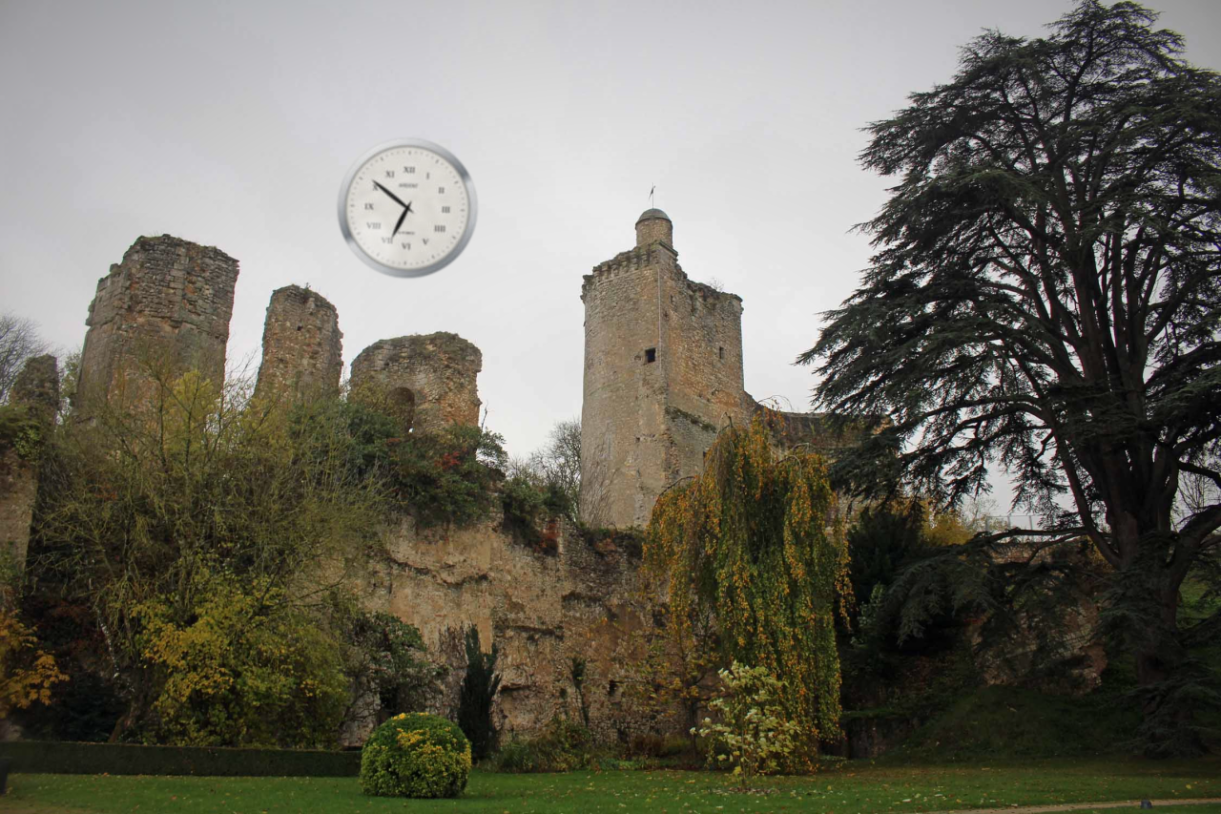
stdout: 6:51
